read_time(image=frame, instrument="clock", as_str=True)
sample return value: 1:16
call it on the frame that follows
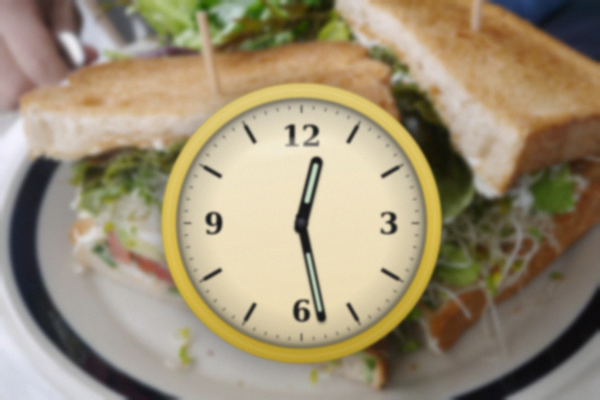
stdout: 12:28
